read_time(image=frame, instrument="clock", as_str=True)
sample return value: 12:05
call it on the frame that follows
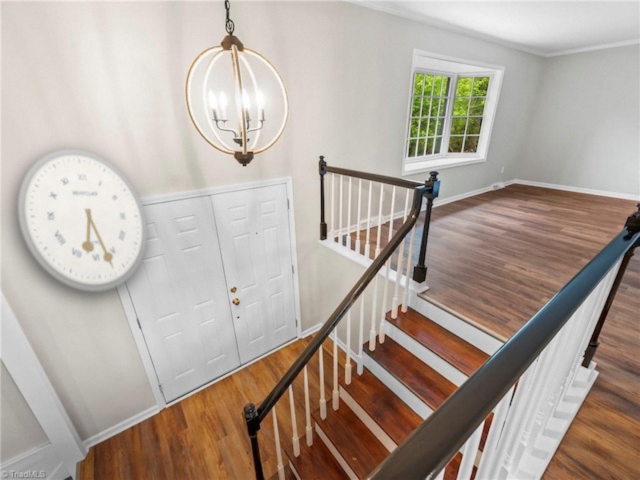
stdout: 6:27
